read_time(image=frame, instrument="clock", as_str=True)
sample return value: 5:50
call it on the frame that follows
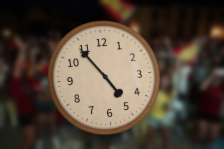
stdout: 4:54
